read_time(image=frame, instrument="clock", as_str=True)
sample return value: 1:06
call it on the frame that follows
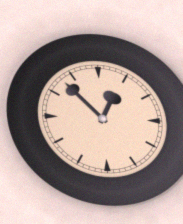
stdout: 12:53
